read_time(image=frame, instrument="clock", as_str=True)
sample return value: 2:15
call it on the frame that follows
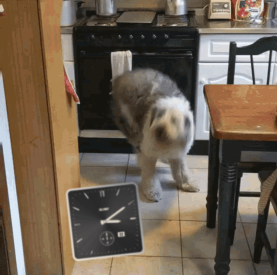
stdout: 3:10
